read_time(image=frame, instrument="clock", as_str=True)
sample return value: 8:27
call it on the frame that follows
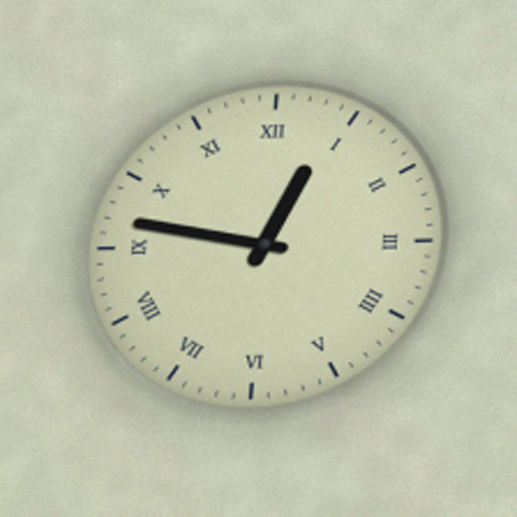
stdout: 12:47
